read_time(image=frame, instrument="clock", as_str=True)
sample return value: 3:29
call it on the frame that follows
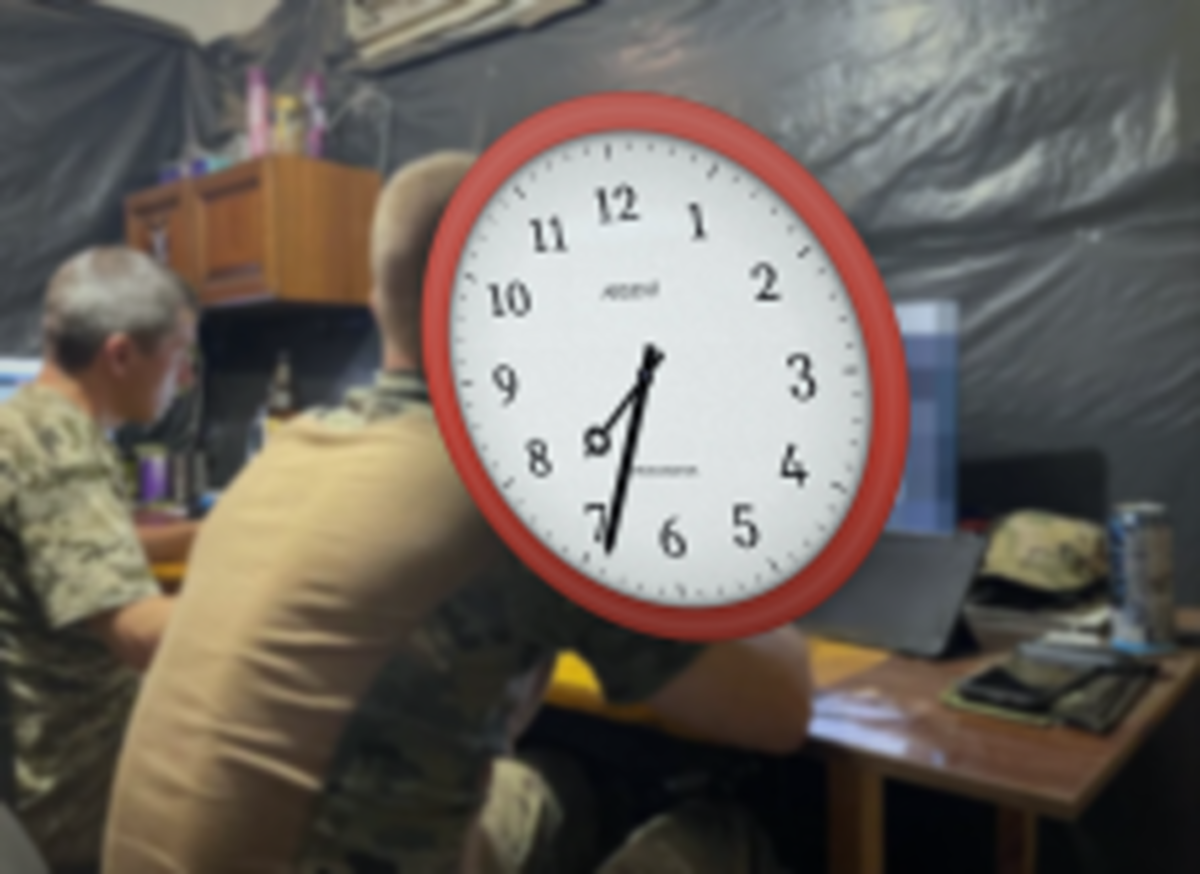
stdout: 7:34
